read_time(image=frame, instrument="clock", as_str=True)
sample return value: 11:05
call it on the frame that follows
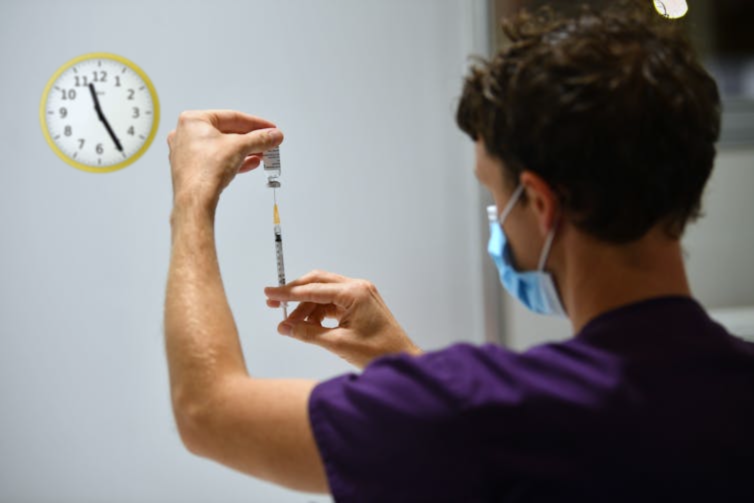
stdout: 11:25
